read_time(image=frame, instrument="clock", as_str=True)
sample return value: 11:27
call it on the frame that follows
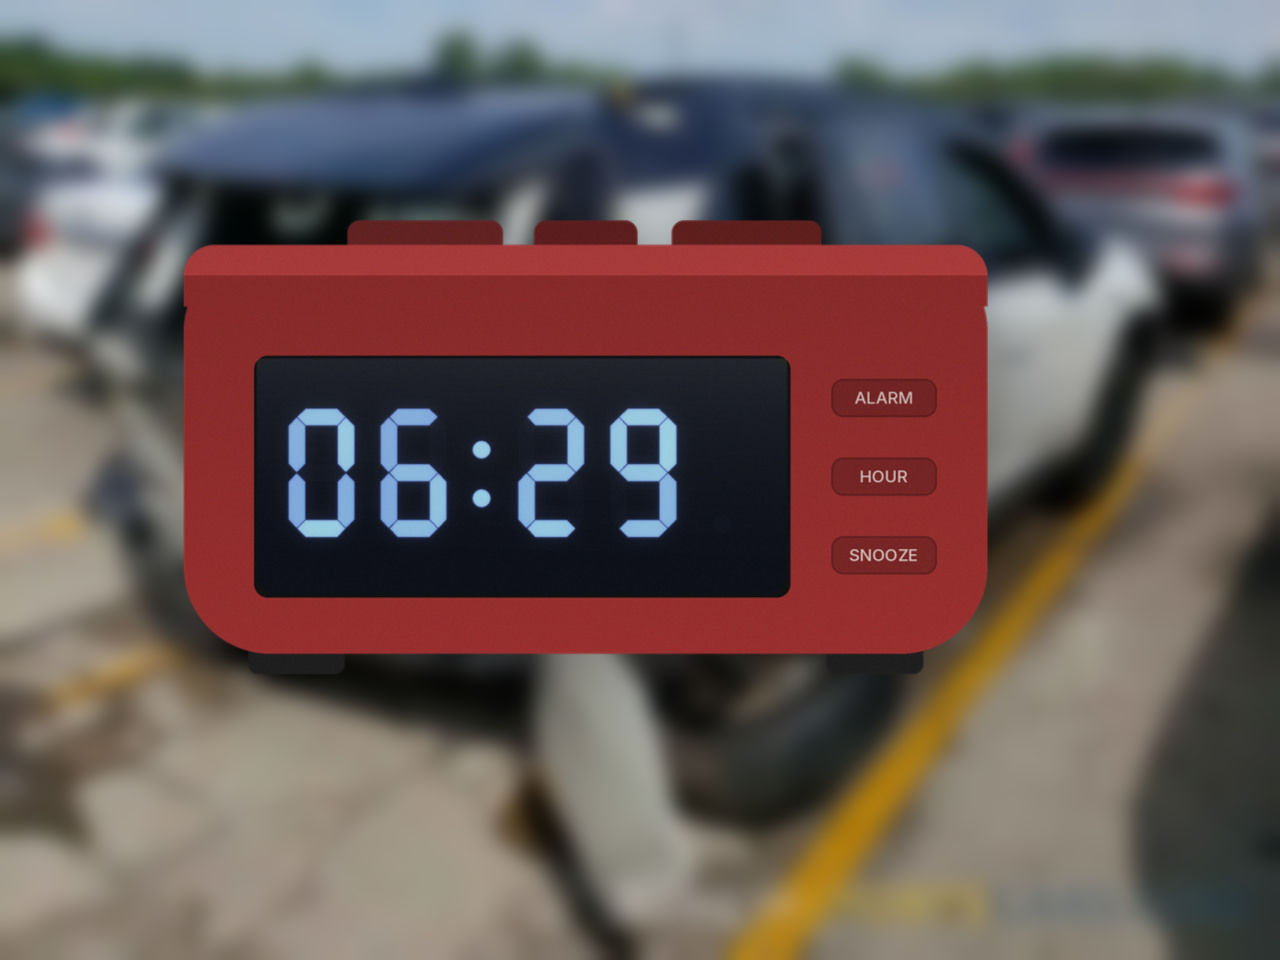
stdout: 6:29
